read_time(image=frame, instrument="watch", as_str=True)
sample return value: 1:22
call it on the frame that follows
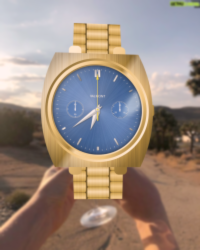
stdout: 6:39
